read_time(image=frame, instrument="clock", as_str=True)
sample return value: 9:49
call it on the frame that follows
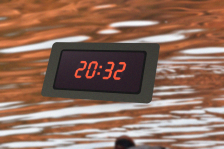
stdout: 20:32
